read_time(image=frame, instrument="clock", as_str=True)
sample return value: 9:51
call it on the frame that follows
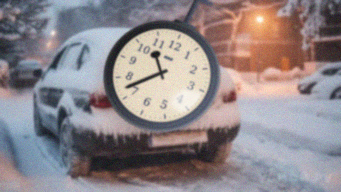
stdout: 10:37
